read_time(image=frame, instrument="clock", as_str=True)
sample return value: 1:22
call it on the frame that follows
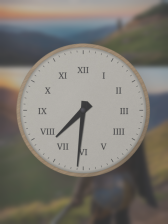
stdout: 7:31
